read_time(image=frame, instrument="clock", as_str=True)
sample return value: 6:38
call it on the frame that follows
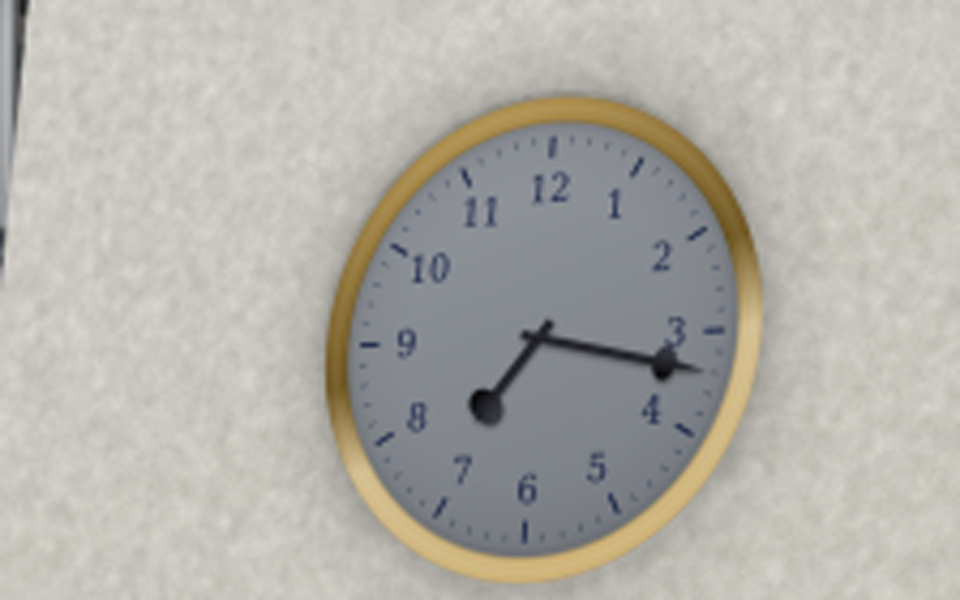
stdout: 7:17
